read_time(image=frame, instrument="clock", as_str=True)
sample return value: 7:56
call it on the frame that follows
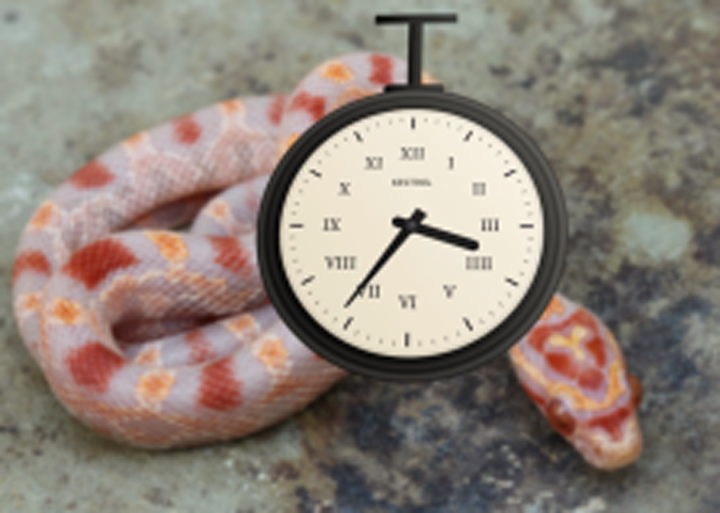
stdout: 3:36
